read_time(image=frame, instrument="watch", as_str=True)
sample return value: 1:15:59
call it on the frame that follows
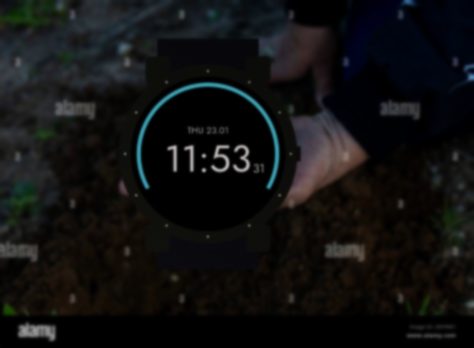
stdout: 11:53:31
